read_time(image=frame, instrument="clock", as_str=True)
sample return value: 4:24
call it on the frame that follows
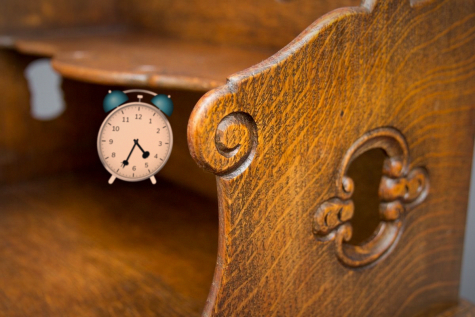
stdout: 4:34
